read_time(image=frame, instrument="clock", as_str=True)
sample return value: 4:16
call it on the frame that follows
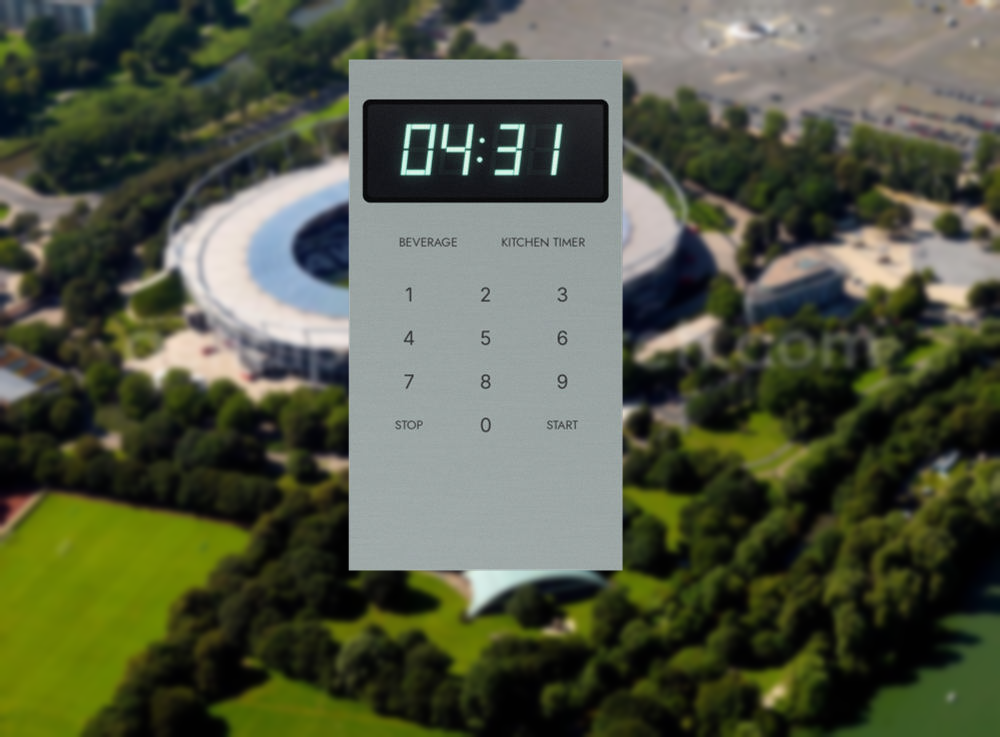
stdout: 4:31
